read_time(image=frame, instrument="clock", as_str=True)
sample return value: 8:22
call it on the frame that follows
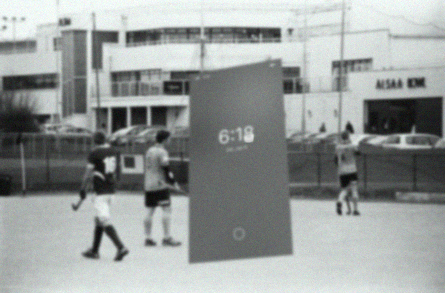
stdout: 6:18
